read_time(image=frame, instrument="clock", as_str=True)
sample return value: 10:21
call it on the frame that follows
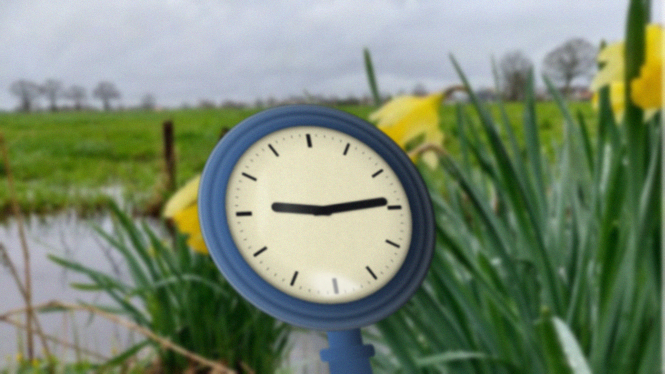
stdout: 9:14
